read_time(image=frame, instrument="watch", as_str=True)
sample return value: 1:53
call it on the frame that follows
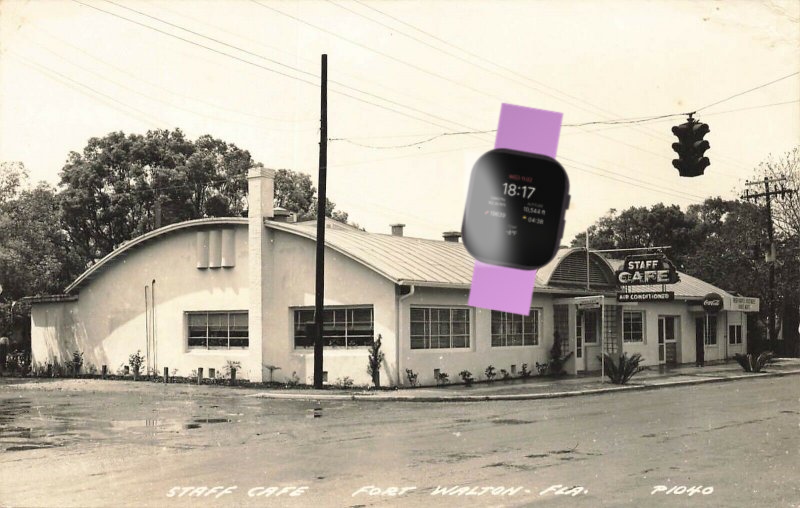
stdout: 18:17
